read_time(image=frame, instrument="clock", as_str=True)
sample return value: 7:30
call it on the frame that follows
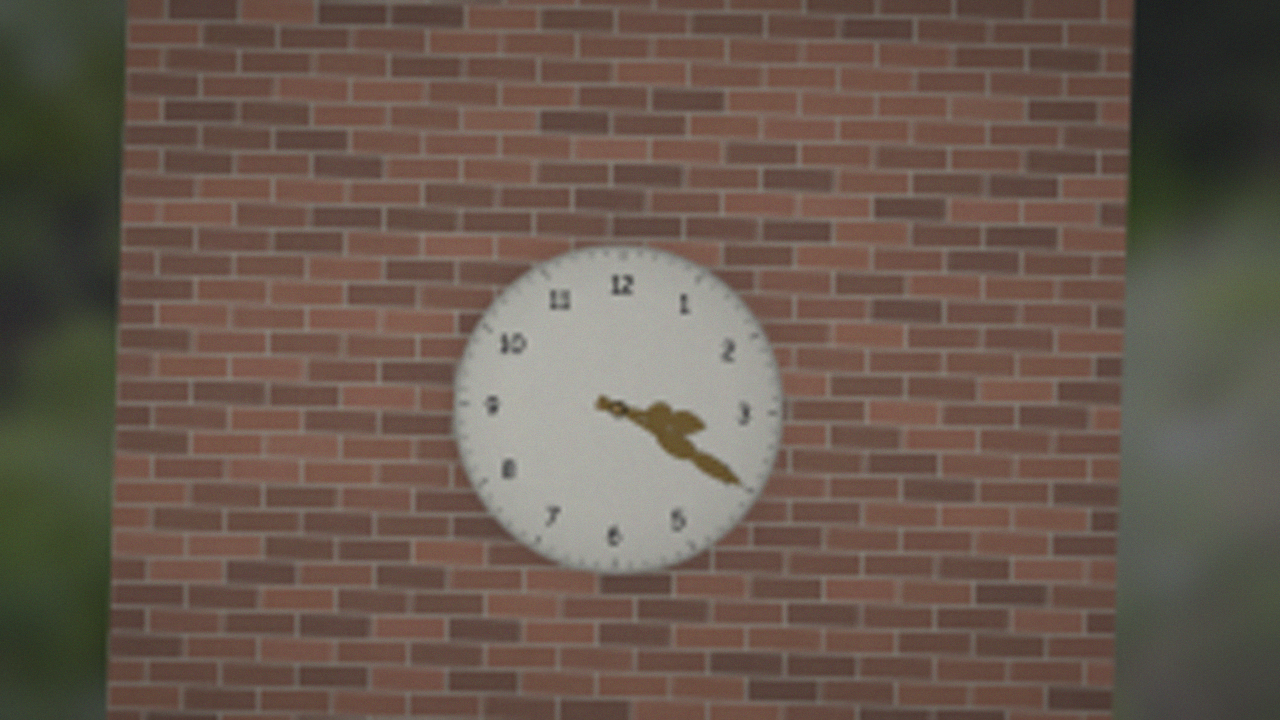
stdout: 3:20
